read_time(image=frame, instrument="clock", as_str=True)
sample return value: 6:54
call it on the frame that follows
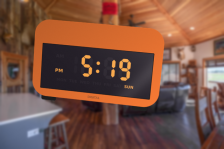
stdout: 5:19
